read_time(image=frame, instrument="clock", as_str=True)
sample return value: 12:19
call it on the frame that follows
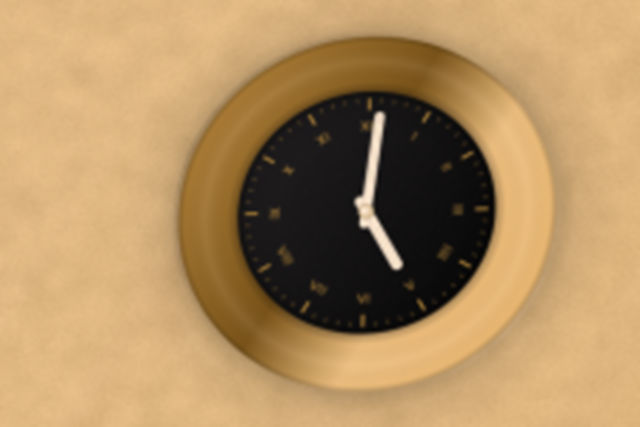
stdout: 5:01
